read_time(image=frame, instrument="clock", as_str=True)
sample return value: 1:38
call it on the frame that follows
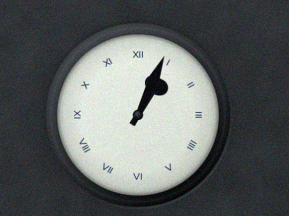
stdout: 1:04
